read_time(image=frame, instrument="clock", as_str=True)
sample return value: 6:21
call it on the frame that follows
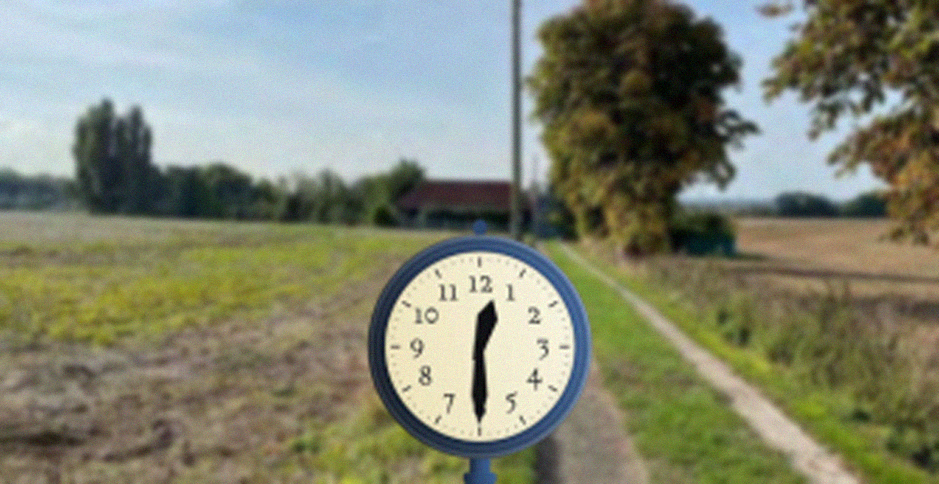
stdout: 12:30
